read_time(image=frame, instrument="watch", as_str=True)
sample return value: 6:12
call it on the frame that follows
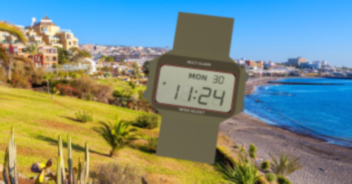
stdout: 11:24
